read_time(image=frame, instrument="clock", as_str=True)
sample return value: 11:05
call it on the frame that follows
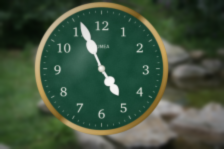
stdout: 4:56
